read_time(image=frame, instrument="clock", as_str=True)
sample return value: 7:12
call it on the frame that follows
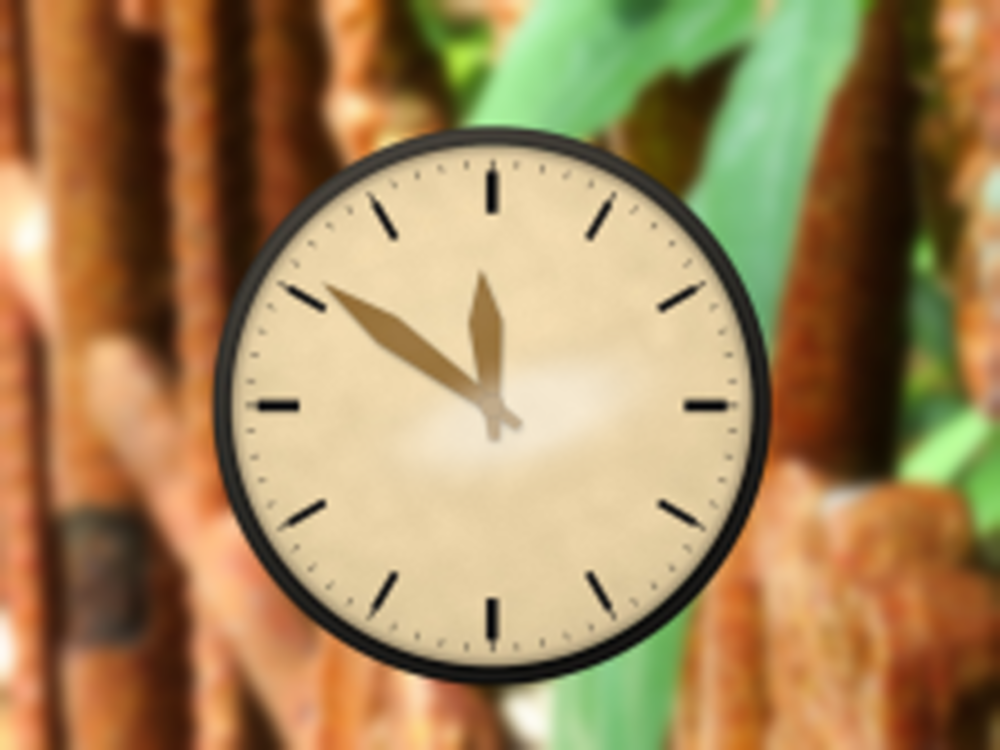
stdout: 11:51
